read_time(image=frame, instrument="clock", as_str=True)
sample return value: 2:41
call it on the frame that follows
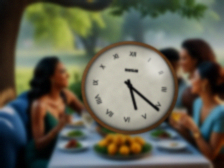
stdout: 5:21
